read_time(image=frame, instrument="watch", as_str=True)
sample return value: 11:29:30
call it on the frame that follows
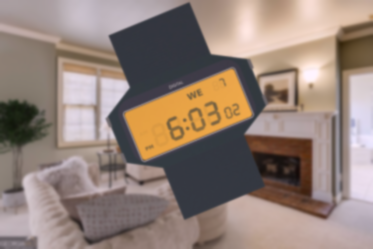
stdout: 6:03:02
